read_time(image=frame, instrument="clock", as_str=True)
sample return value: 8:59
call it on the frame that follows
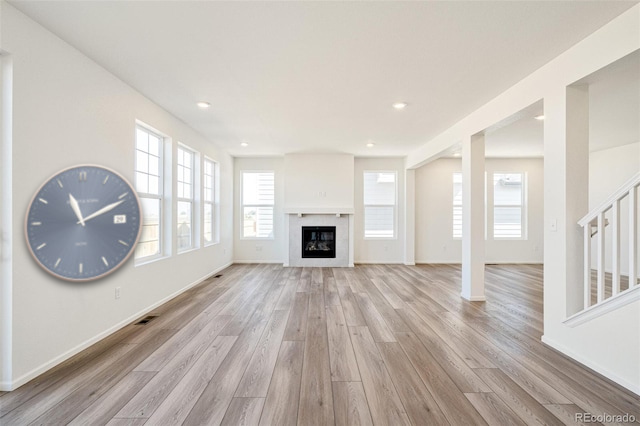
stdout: 11:11
